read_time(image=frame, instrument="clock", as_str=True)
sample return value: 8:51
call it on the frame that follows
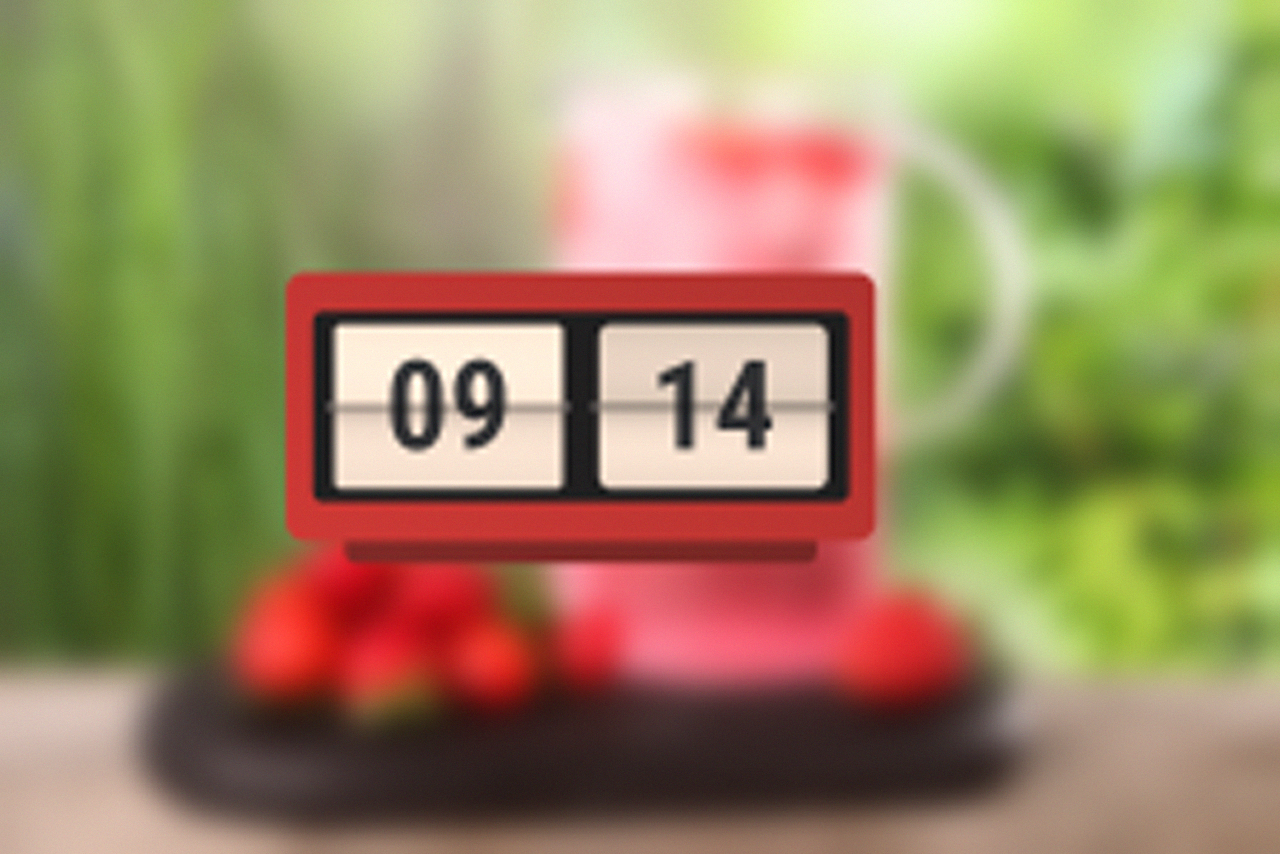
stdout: 9:14
